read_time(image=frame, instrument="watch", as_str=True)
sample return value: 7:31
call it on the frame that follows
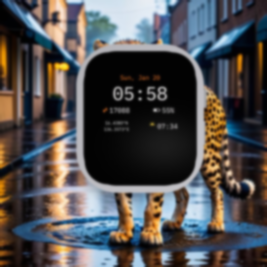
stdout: 5:58
